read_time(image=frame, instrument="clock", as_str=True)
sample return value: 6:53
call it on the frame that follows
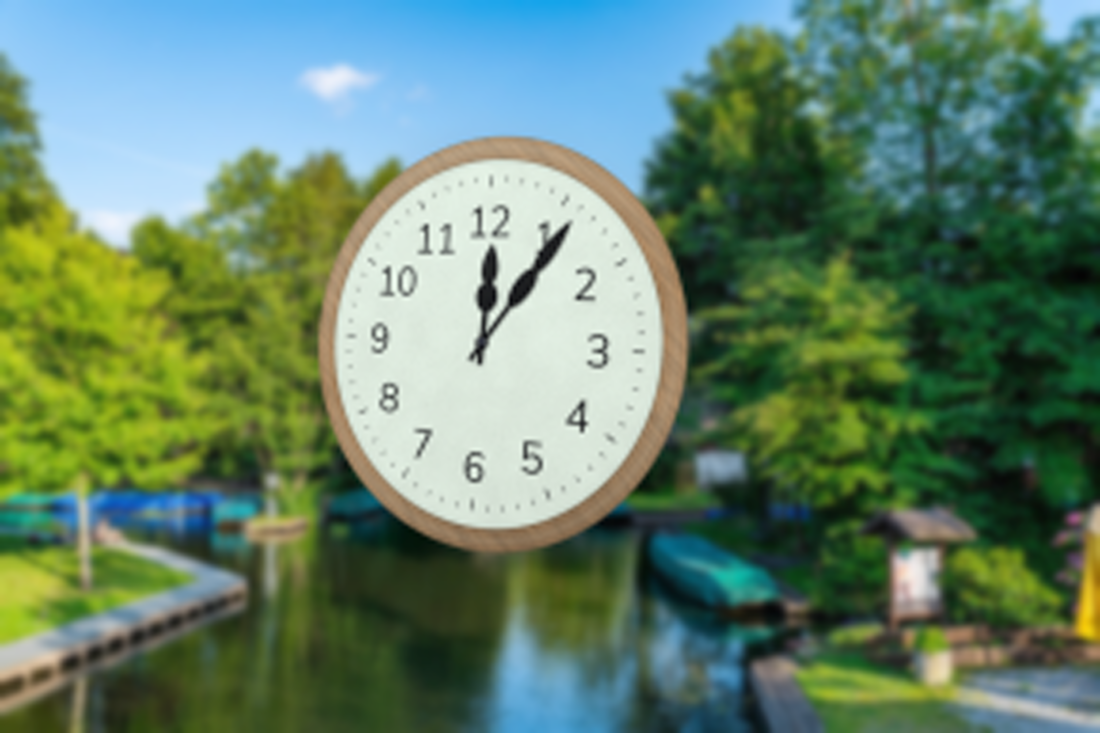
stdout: 12:06
